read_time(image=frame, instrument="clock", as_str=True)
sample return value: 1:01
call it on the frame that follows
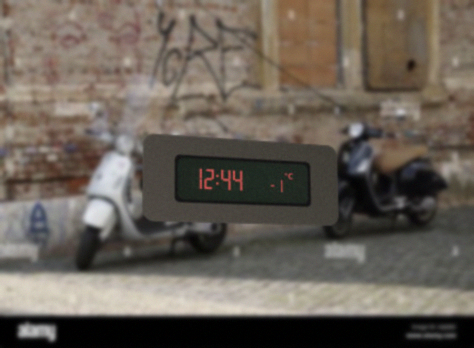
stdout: 12:44
